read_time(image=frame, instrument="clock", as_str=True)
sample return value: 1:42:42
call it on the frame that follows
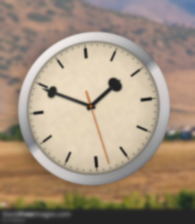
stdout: 1:49:28
